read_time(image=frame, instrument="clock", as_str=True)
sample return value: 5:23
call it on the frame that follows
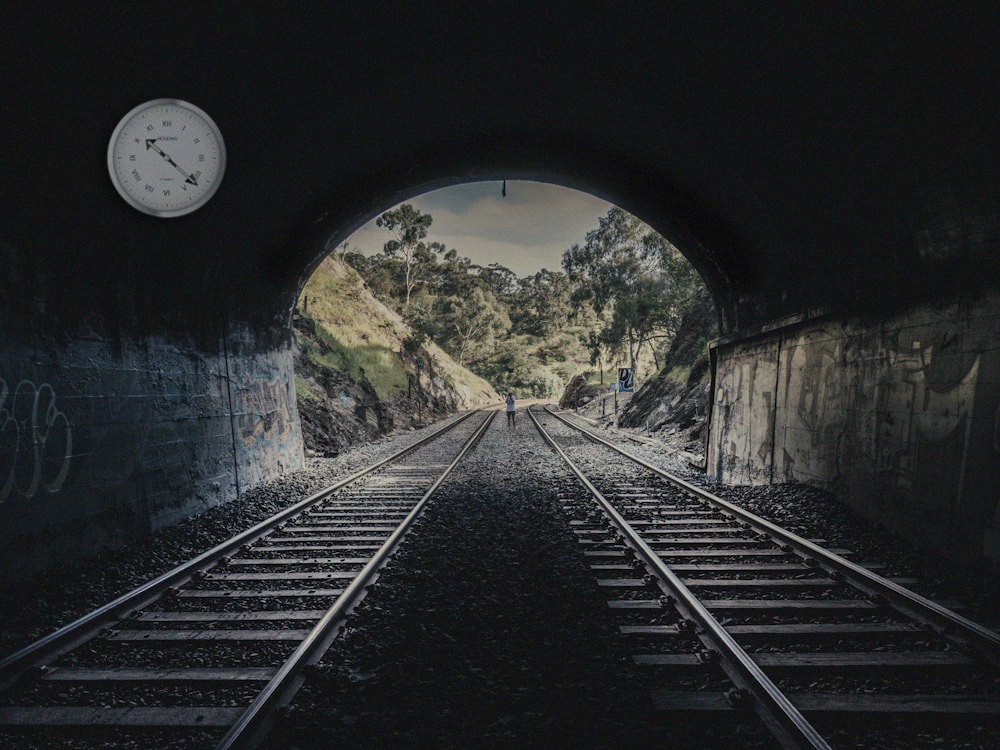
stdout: 10:22
